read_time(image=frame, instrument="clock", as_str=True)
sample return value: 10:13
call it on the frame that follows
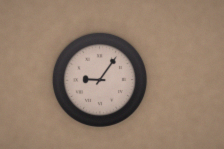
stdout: 9:06
